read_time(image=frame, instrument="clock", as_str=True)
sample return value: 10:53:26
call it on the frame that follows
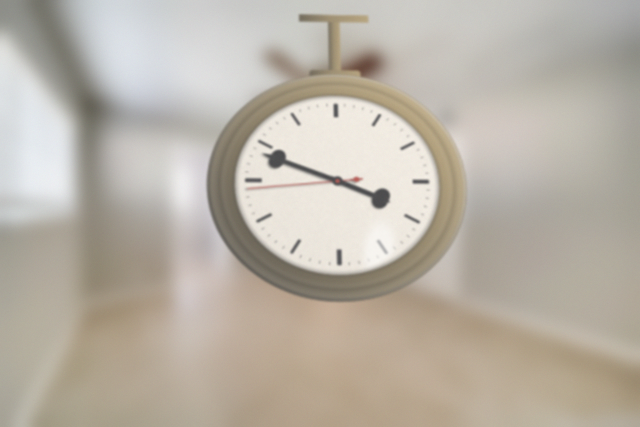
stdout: 3:48:44
